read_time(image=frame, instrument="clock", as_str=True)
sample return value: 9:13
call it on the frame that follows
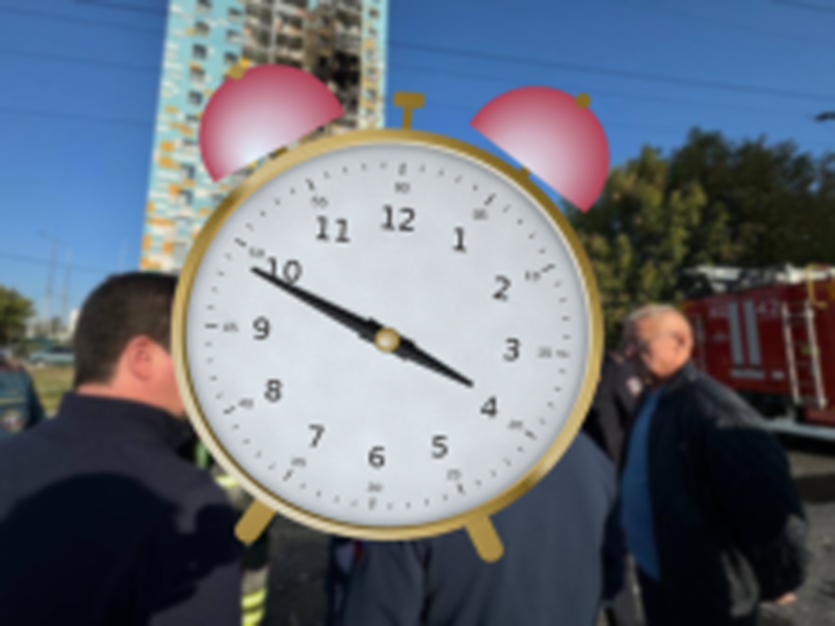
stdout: 3:49
